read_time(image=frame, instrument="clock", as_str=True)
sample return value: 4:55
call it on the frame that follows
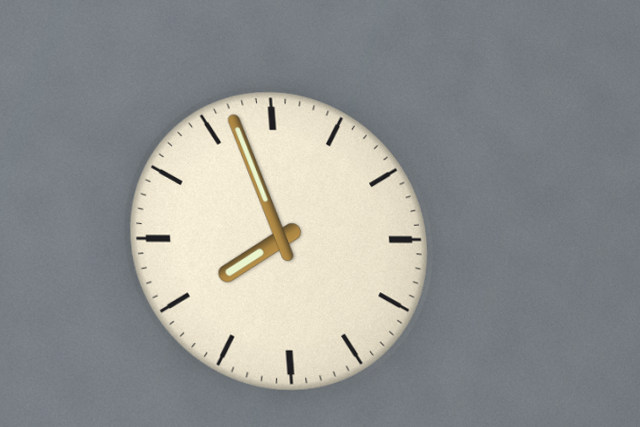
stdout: 7:57
